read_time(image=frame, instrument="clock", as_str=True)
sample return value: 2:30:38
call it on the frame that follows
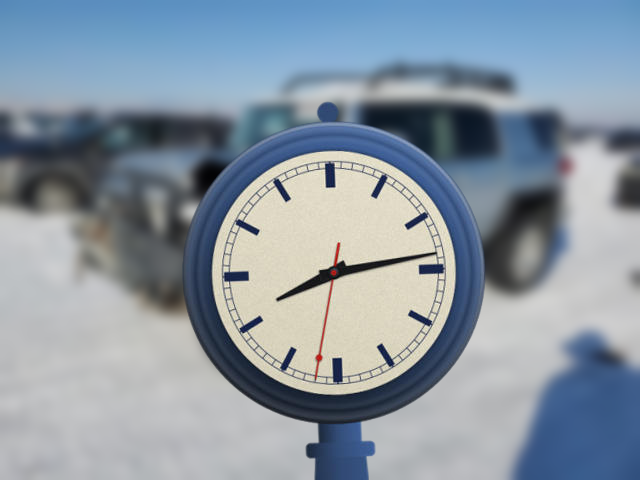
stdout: 8:13:32
